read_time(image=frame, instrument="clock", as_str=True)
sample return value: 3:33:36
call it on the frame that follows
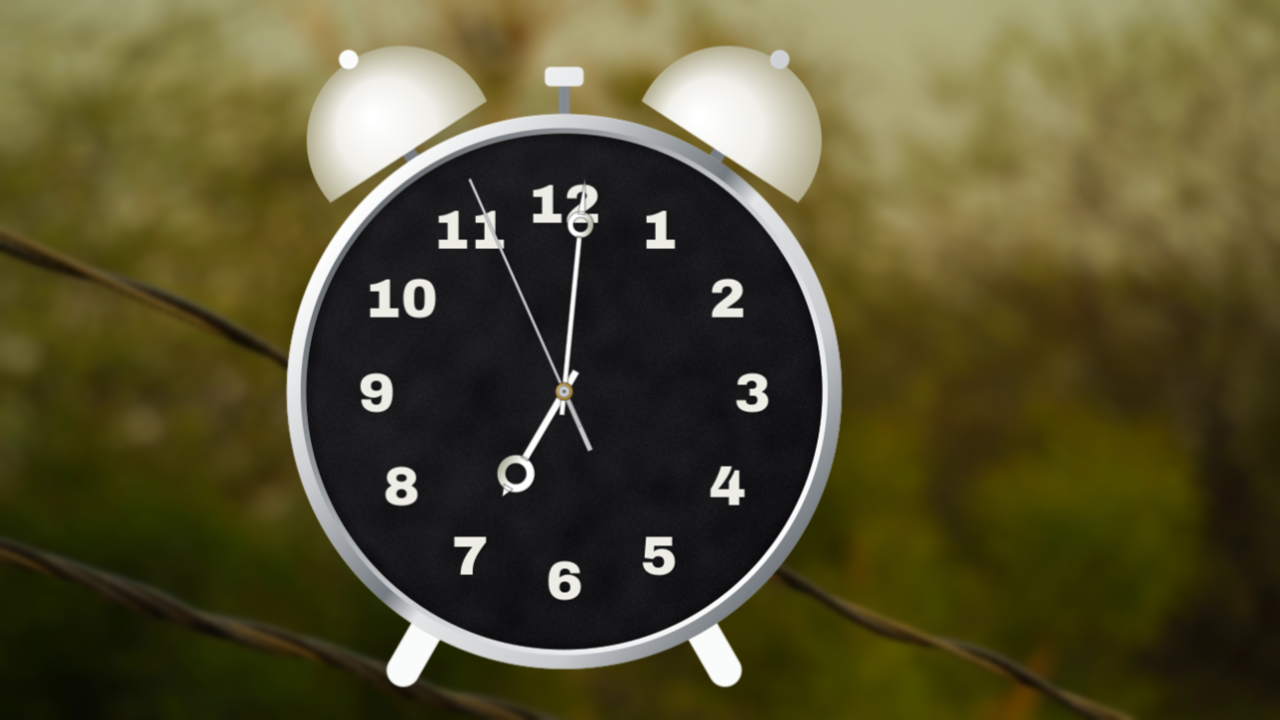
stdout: 7:00:56
